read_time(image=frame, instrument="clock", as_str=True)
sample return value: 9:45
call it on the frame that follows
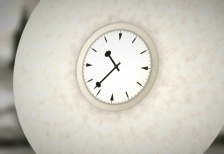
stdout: 10:37
